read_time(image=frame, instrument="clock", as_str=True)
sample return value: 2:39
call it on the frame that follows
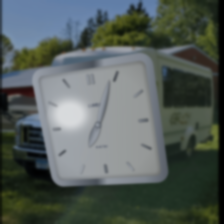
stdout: 7:04
